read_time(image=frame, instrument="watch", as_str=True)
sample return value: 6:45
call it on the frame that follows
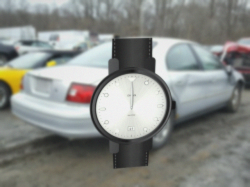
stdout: 12:00
